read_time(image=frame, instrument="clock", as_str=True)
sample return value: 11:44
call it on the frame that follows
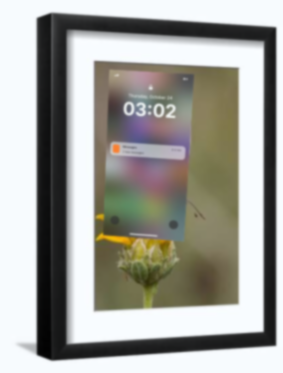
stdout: 3:02
